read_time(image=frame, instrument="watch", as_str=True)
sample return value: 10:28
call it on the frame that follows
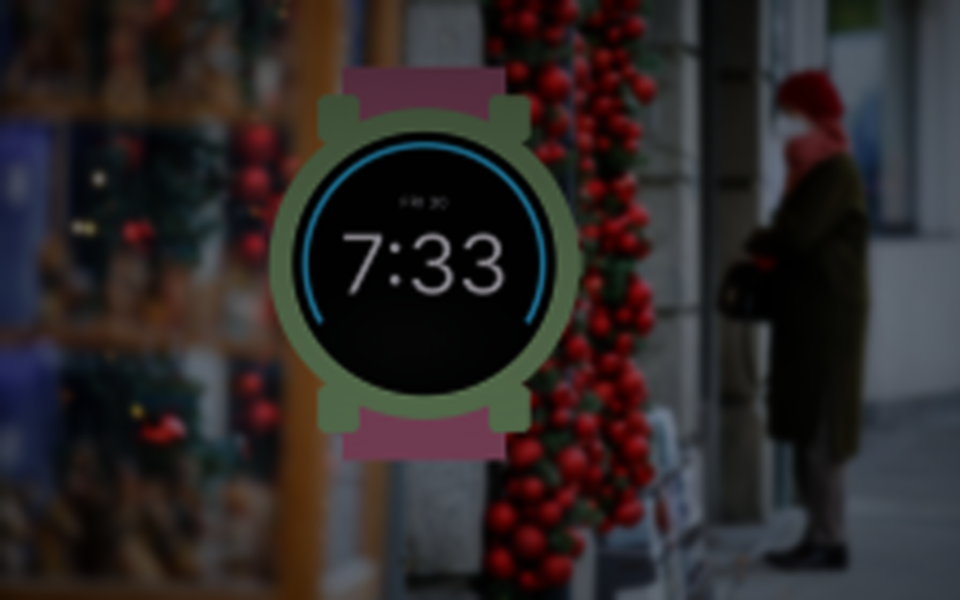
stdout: 7:33
